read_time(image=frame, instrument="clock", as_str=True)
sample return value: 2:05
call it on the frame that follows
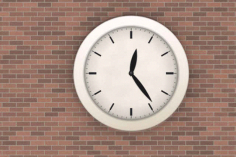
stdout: 12:24
